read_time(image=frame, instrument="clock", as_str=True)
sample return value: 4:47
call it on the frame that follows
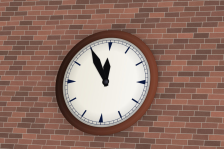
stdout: 11:55
